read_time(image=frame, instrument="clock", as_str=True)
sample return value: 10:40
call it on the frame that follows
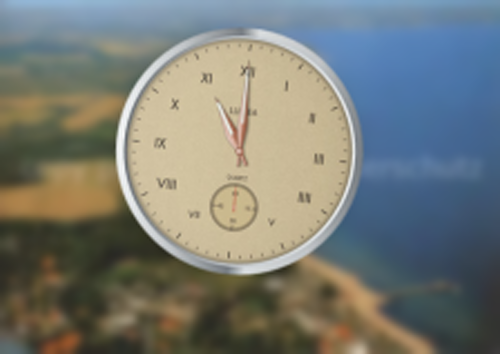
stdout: 11:00
